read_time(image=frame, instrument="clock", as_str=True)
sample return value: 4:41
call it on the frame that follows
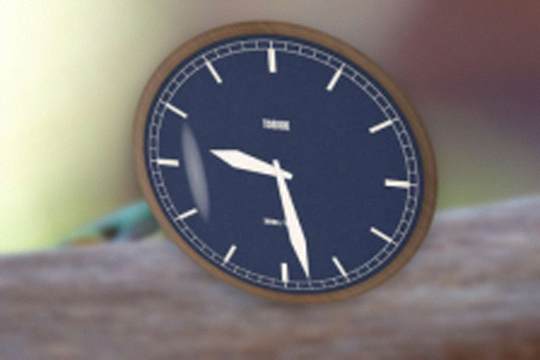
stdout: 9:28
